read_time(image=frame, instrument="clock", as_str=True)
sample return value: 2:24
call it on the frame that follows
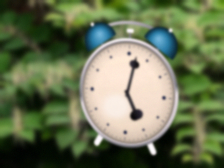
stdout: 5:02
